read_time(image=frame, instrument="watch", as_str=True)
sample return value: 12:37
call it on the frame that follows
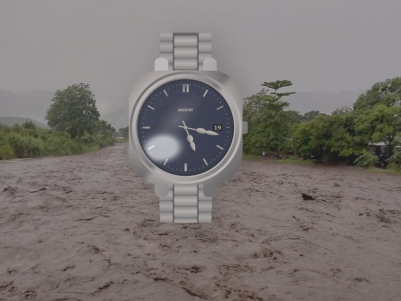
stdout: 5:17
